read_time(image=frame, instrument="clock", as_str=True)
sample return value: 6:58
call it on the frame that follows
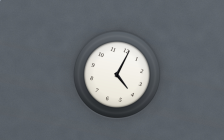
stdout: 4:01
